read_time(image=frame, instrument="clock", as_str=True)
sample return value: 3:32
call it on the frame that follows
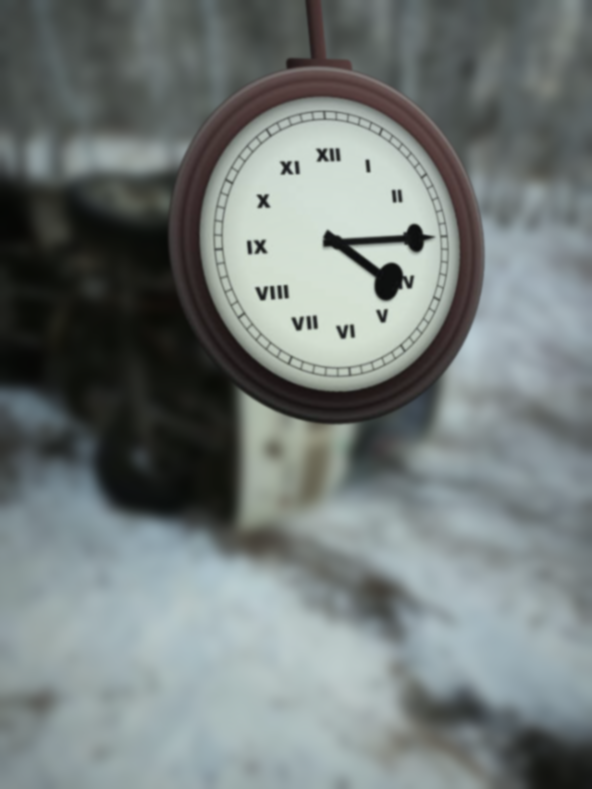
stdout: 4:15
